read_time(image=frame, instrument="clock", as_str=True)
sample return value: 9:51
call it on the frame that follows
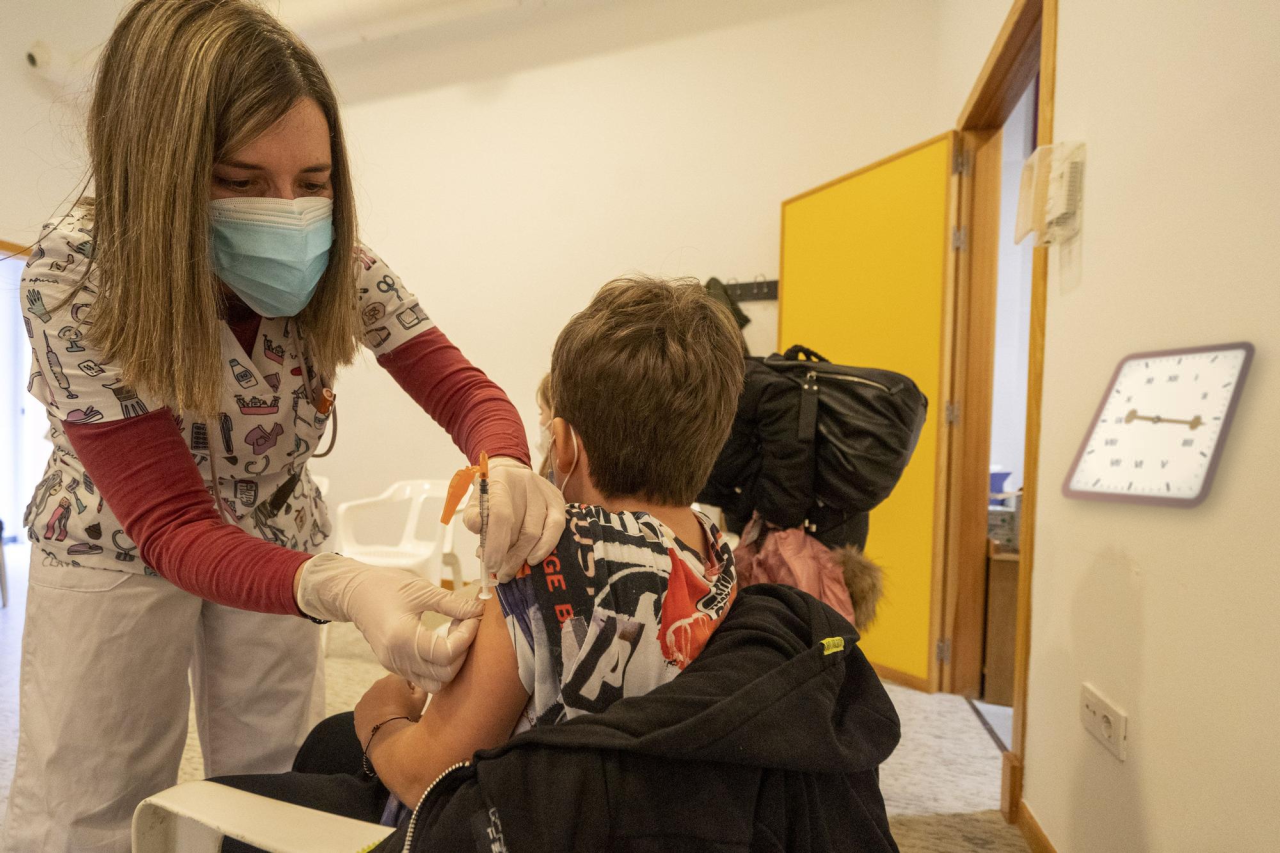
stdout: 9:16
